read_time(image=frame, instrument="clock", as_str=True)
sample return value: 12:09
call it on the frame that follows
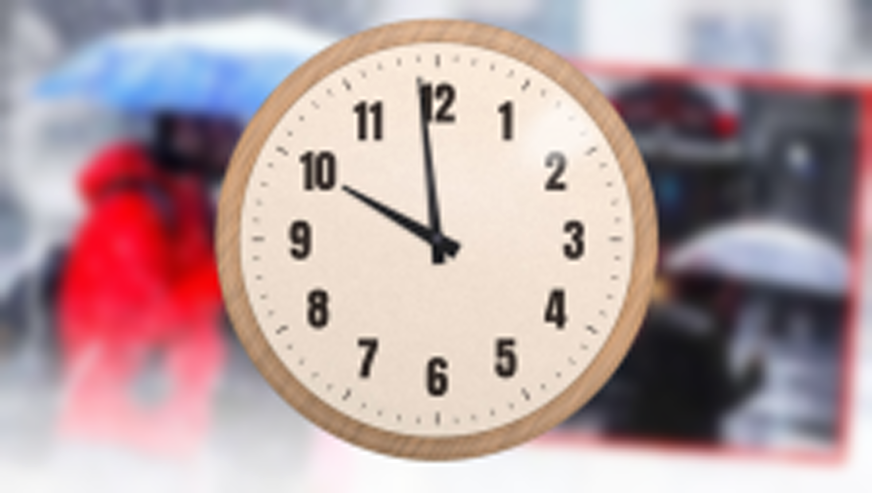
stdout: 9:59
